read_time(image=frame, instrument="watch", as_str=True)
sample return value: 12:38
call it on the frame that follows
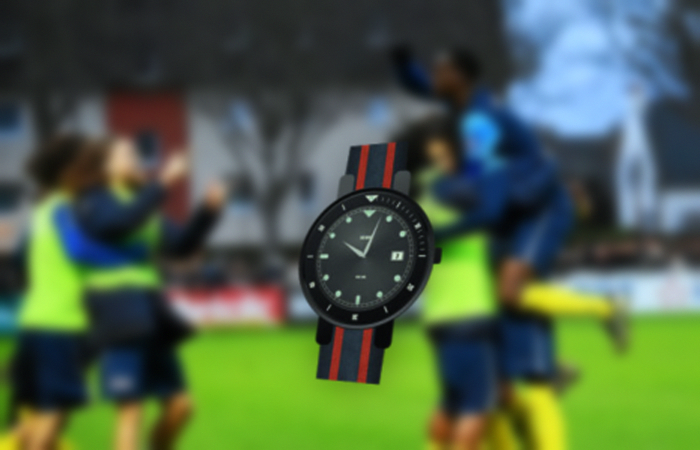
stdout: 10:03
